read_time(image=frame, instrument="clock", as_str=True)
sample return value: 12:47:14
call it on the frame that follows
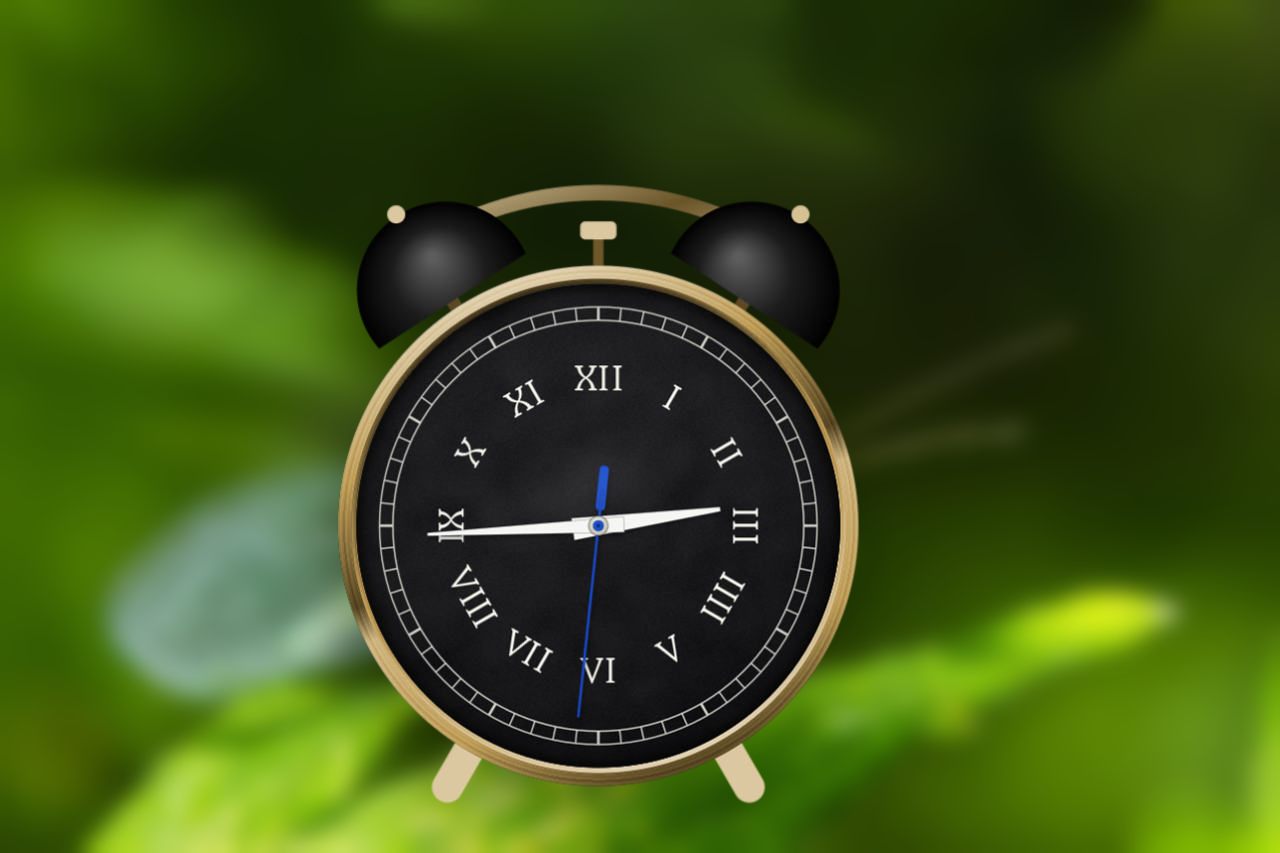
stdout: 2:44:31
